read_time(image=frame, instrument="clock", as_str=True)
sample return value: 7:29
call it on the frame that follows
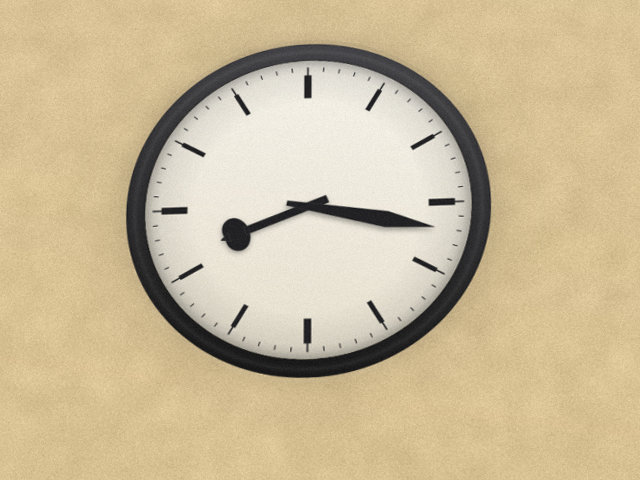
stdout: 8:17
